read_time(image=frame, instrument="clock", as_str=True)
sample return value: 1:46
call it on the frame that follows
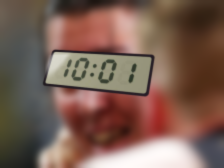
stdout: 10:01
